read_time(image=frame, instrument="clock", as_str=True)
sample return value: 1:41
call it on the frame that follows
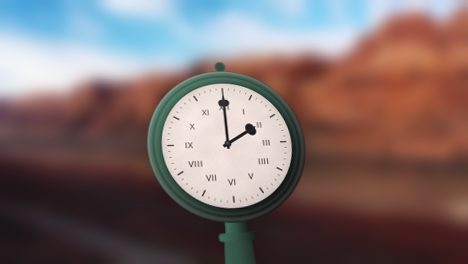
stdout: 2:00
